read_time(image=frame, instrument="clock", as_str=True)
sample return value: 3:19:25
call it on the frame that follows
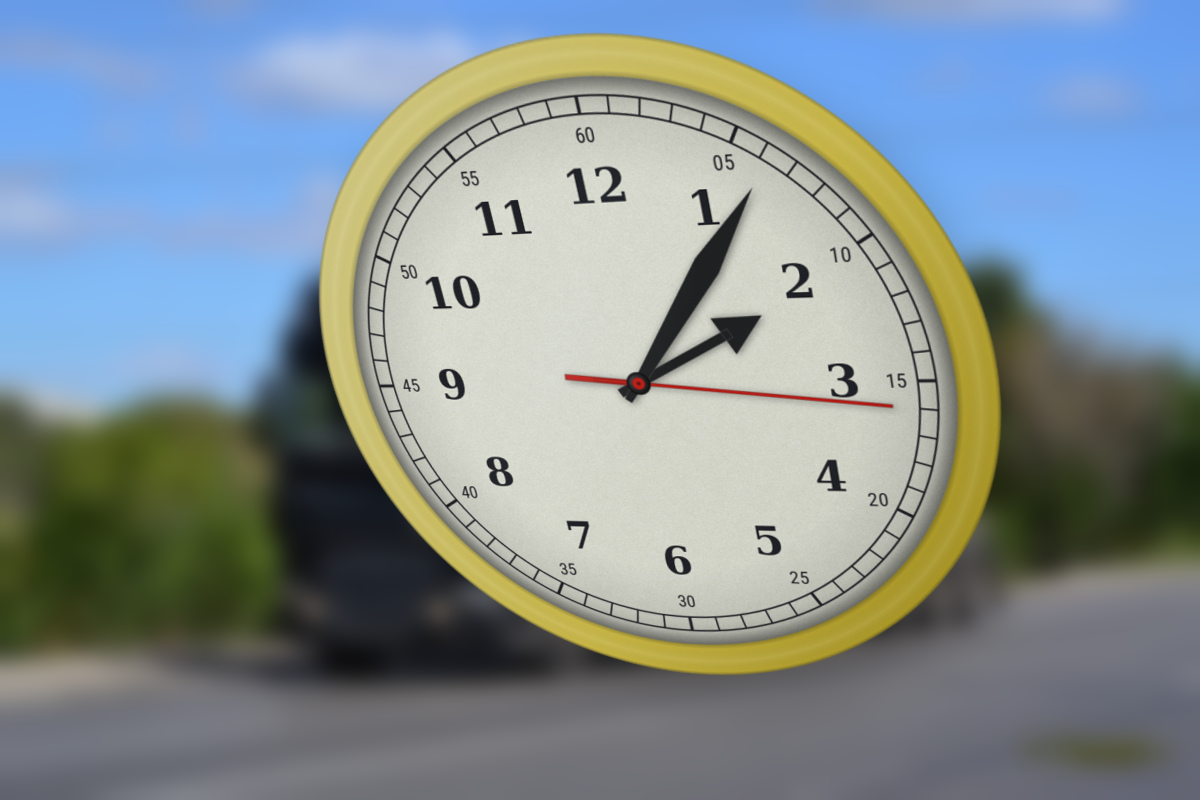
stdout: 2:06:16
